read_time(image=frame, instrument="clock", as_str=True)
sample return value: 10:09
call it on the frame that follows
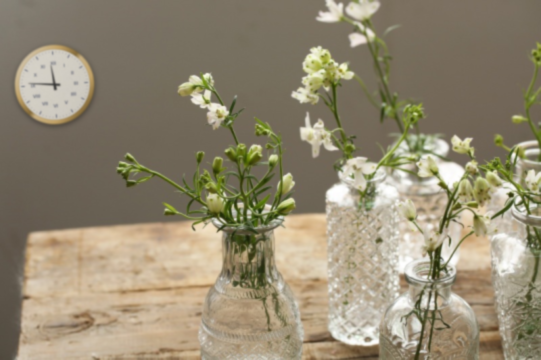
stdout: 11:46
